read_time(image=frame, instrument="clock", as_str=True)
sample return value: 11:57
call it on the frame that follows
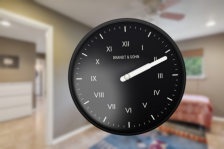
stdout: 2:11
